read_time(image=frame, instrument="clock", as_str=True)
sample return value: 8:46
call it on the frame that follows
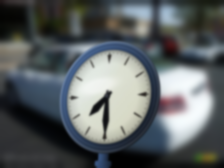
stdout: 7:30
